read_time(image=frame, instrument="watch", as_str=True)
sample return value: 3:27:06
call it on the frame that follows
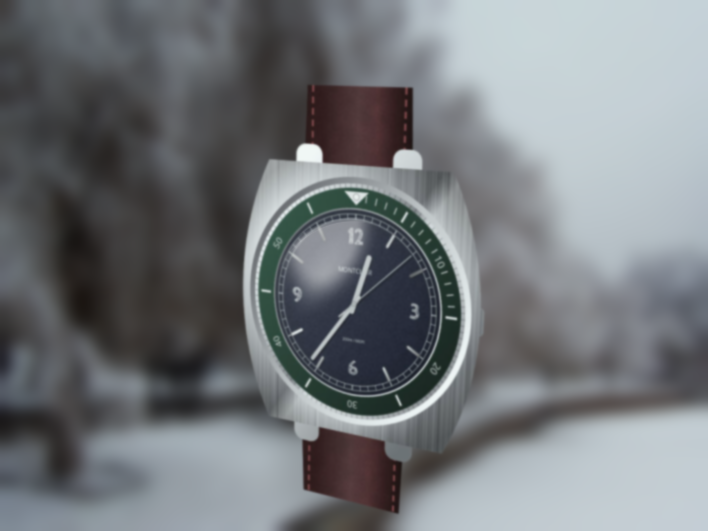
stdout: 12:36:08
